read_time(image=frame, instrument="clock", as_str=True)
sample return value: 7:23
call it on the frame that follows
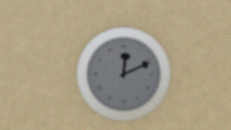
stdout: 12:11
